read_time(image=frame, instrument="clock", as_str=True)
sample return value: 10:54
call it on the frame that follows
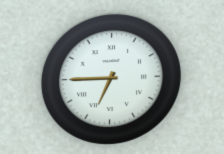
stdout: 6:45
